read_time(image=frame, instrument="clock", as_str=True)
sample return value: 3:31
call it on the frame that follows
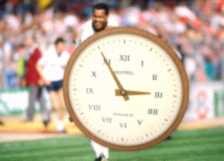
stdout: 2:55
